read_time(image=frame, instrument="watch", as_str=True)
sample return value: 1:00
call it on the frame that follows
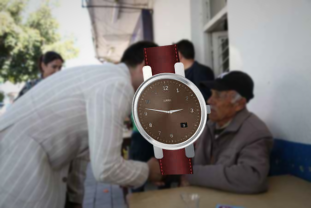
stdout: 2:47
